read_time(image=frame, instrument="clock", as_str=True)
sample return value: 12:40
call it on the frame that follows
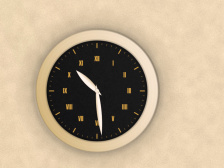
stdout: 10:29
